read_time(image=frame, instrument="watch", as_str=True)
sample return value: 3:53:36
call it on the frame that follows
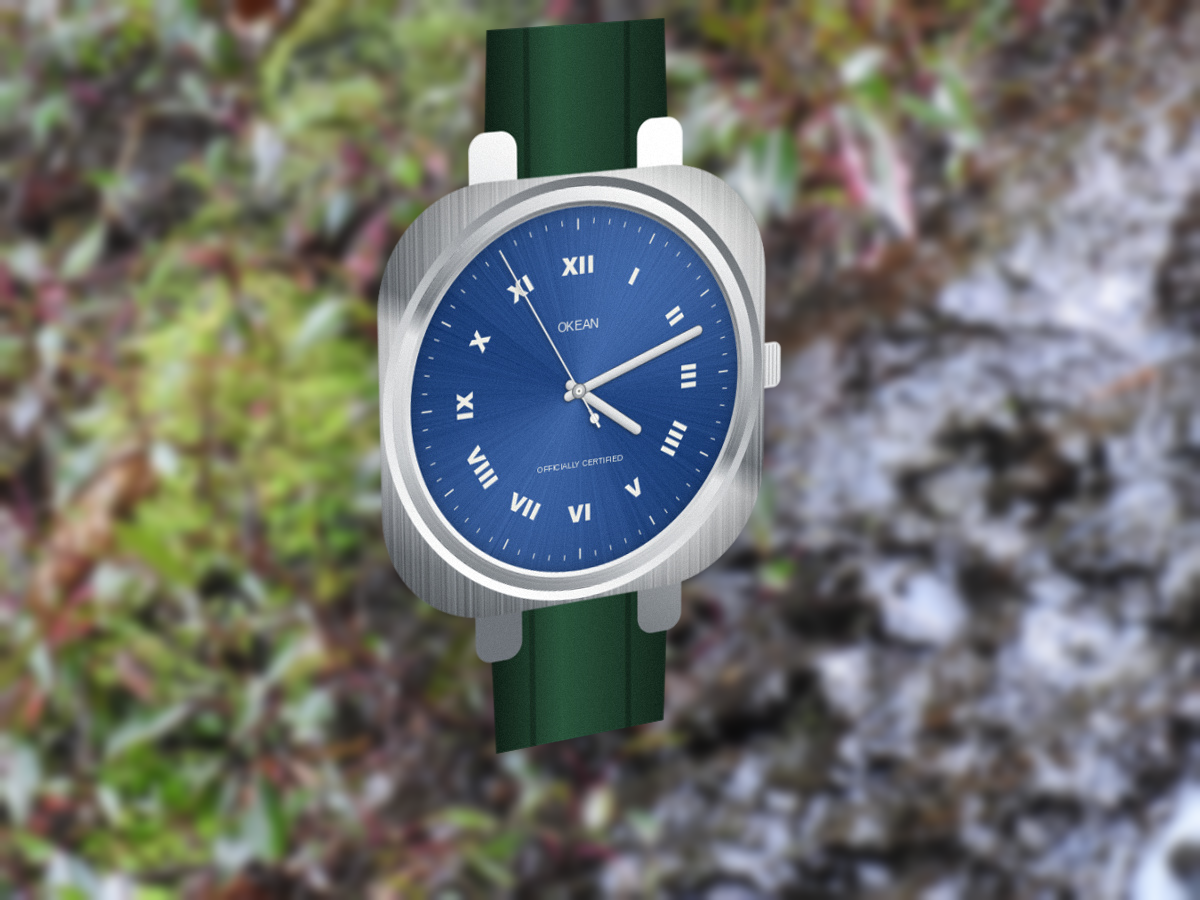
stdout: 4:11:55
